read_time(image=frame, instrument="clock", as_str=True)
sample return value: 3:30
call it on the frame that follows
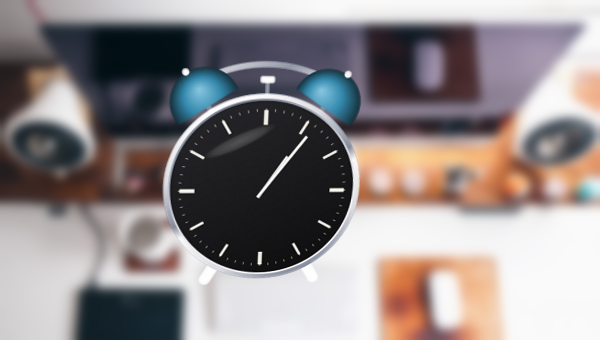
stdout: 1:06
